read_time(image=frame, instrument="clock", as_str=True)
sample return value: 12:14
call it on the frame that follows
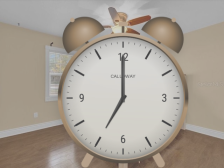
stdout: 7:00
